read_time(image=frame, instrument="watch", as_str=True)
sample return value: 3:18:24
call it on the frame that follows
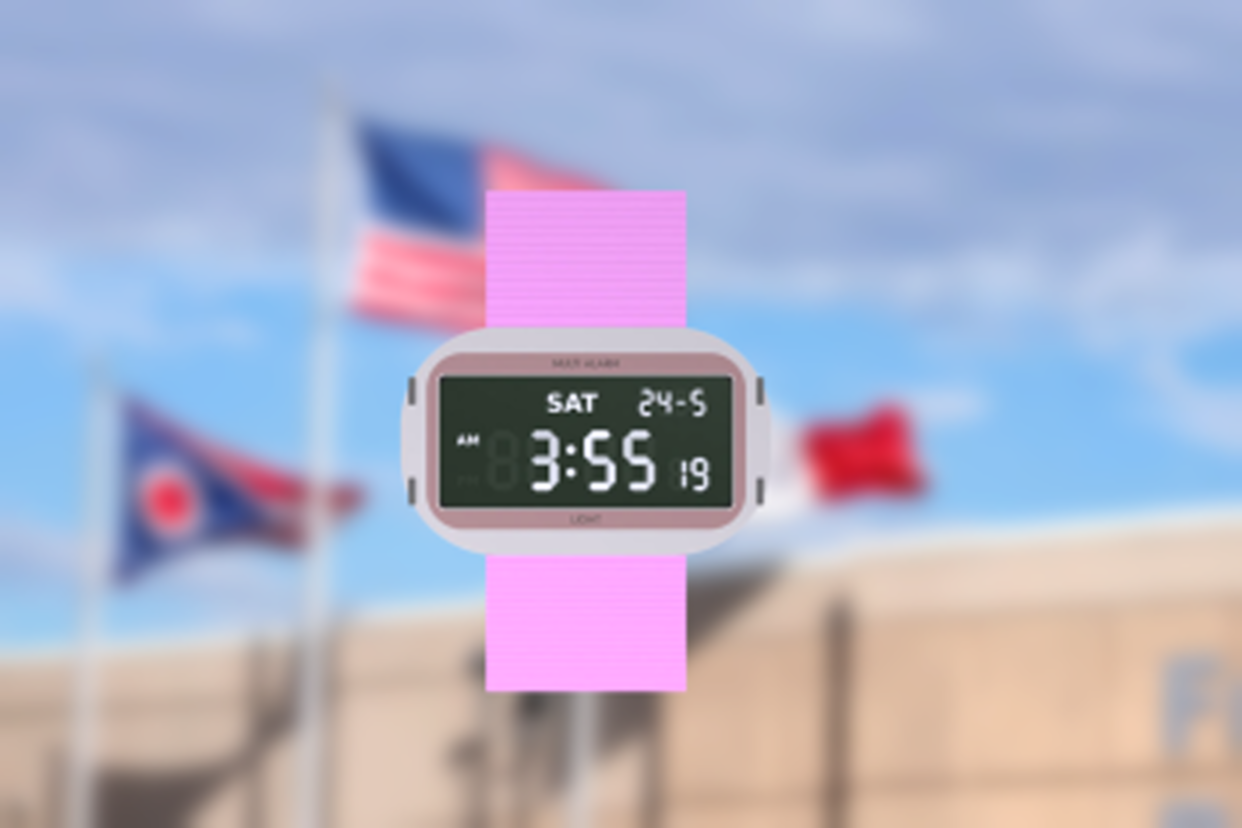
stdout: 3:55:19
